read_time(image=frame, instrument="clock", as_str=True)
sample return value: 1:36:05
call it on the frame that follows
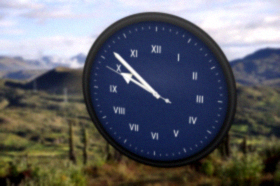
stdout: 9:51:49
